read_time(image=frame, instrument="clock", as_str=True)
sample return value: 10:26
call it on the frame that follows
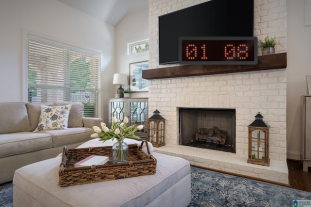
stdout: 1:08
